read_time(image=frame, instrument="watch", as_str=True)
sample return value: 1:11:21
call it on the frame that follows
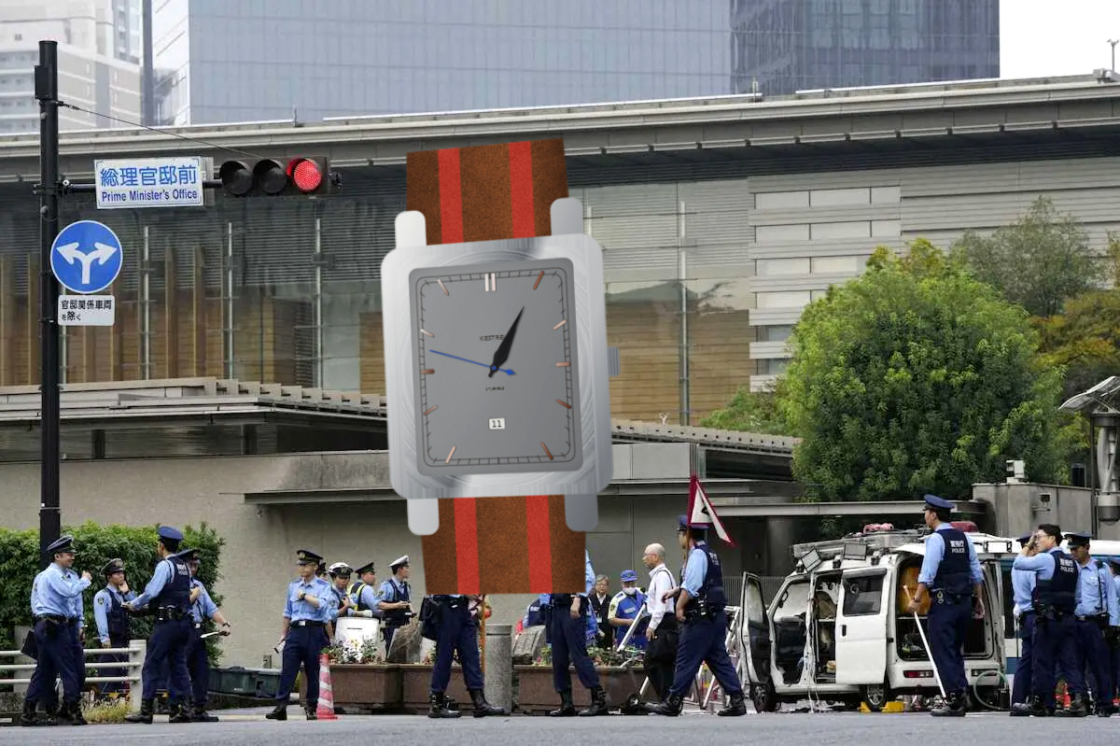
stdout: 1:04:48
